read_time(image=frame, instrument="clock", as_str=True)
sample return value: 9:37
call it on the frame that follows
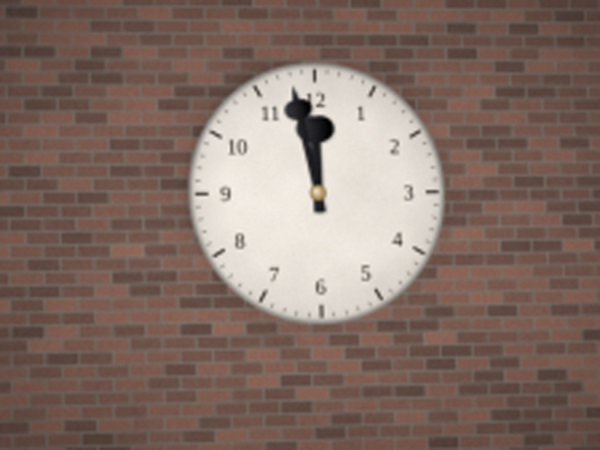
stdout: 11:58
